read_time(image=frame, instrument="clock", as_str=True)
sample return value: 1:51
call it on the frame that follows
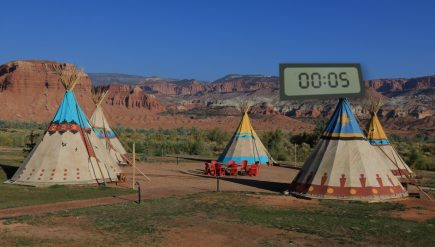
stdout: 0:05
